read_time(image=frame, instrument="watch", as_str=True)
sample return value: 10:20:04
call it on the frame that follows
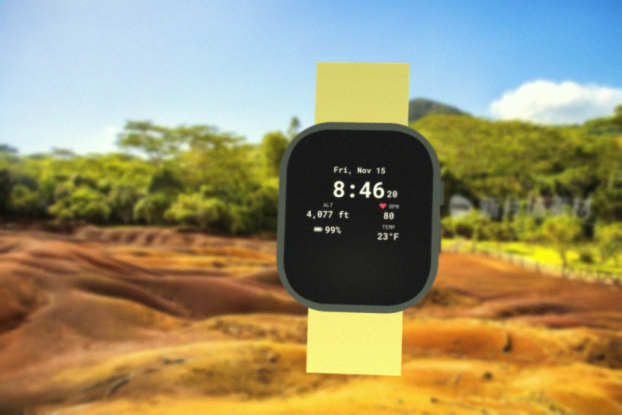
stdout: 8:46:20
